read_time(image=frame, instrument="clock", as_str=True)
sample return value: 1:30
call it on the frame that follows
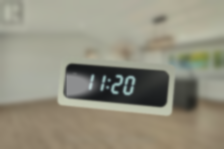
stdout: 11:20
